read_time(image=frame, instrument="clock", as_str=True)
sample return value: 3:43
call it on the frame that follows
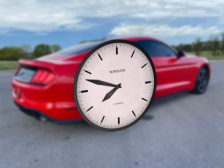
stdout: 7:48
